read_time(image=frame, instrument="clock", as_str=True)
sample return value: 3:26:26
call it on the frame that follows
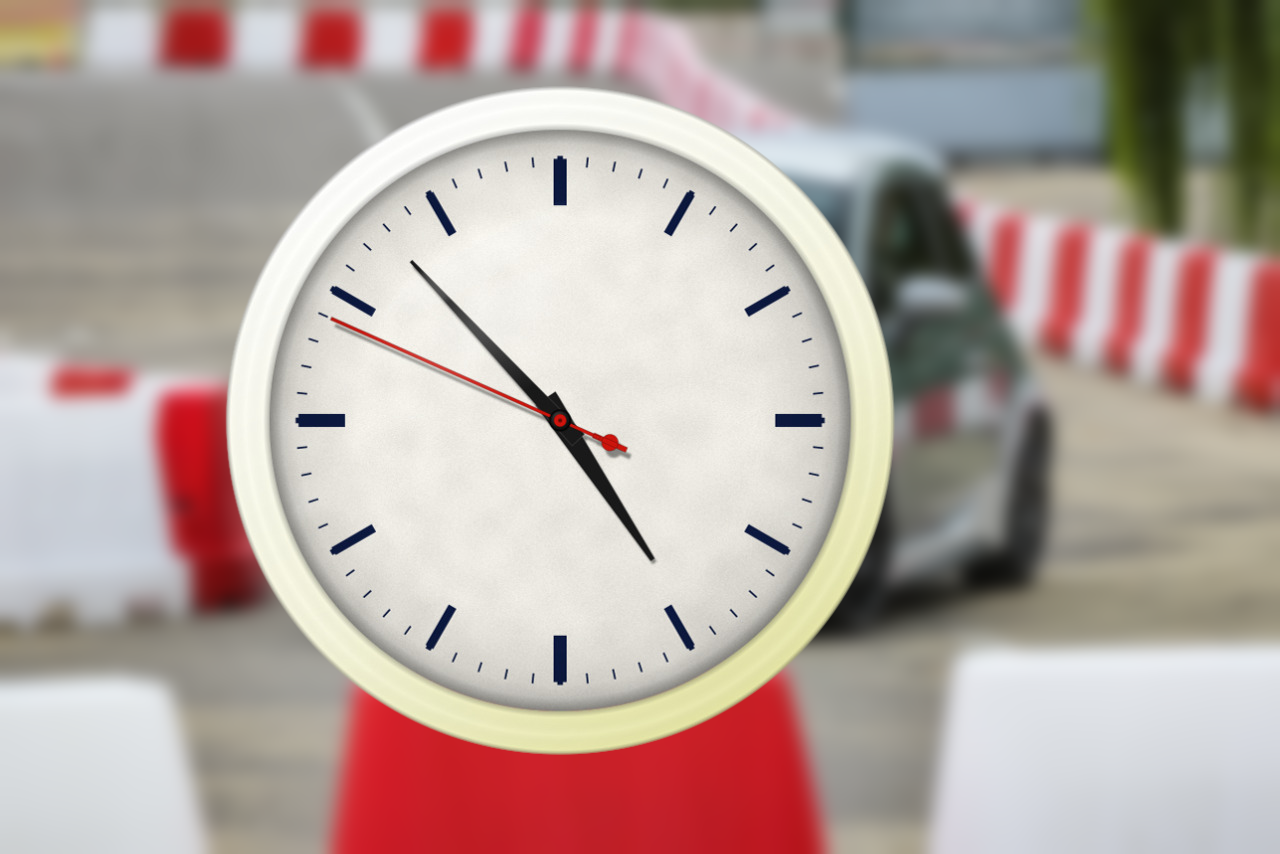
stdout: 4:52:49
